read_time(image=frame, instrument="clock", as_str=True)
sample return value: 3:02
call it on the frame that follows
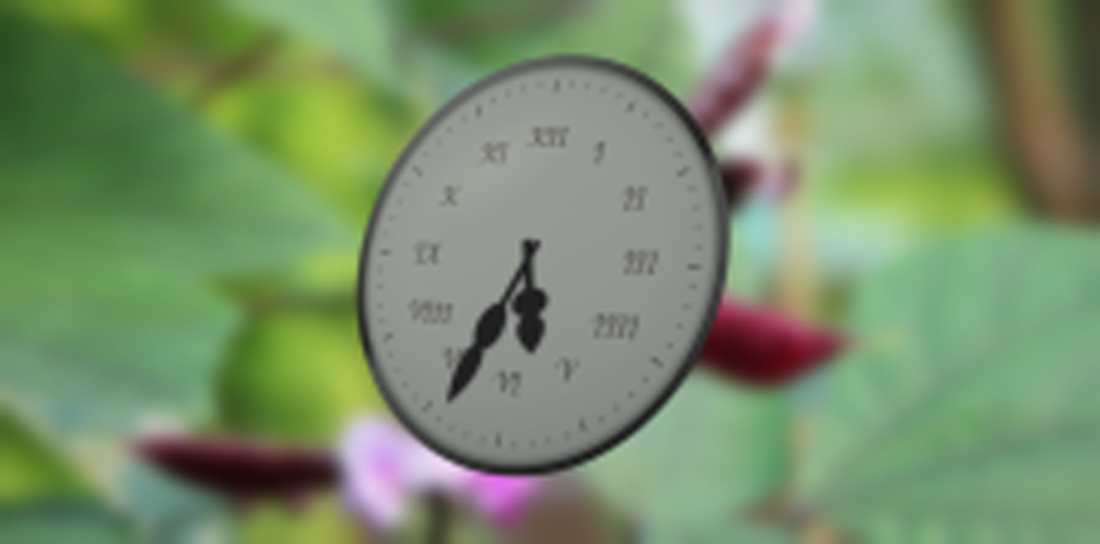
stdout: 5:34
